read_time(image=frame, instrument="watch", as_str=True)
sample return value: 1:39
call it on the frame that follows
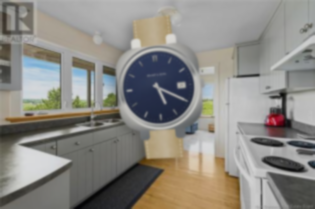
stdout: 5:20
